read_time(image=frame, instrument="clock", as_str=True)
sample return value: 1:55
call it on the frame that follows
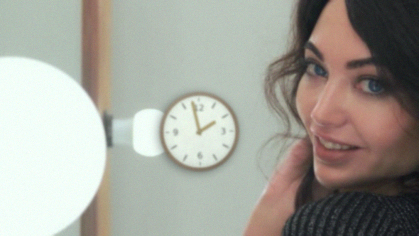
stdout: 1:58
